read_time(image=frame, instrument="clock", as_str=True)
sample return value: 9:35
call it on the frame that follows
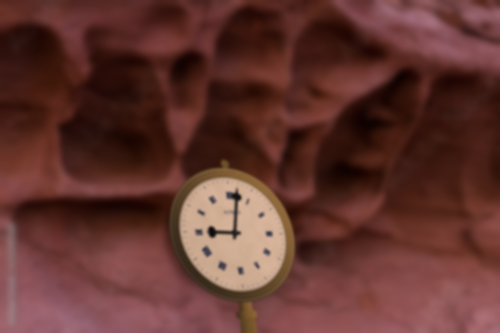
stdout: 9:02
